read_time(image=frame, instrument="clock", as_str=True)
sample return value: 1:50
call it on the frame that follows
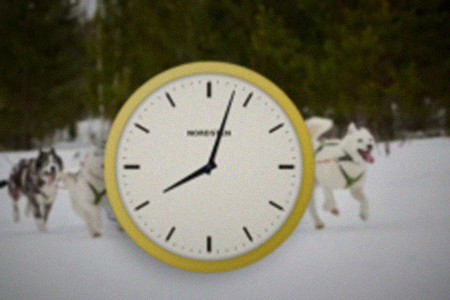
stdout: 8:03
